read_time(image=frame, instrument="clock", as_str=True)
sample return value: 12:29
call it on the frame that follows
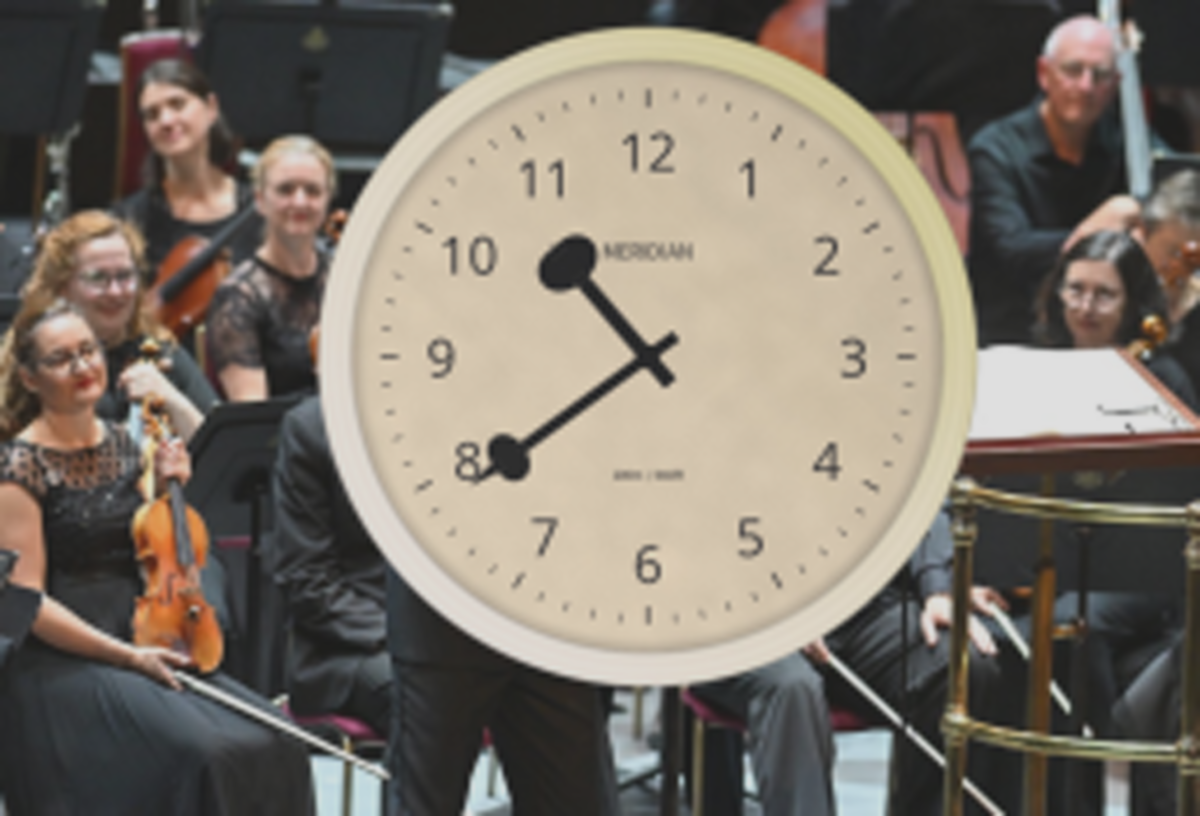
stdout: 10:39
